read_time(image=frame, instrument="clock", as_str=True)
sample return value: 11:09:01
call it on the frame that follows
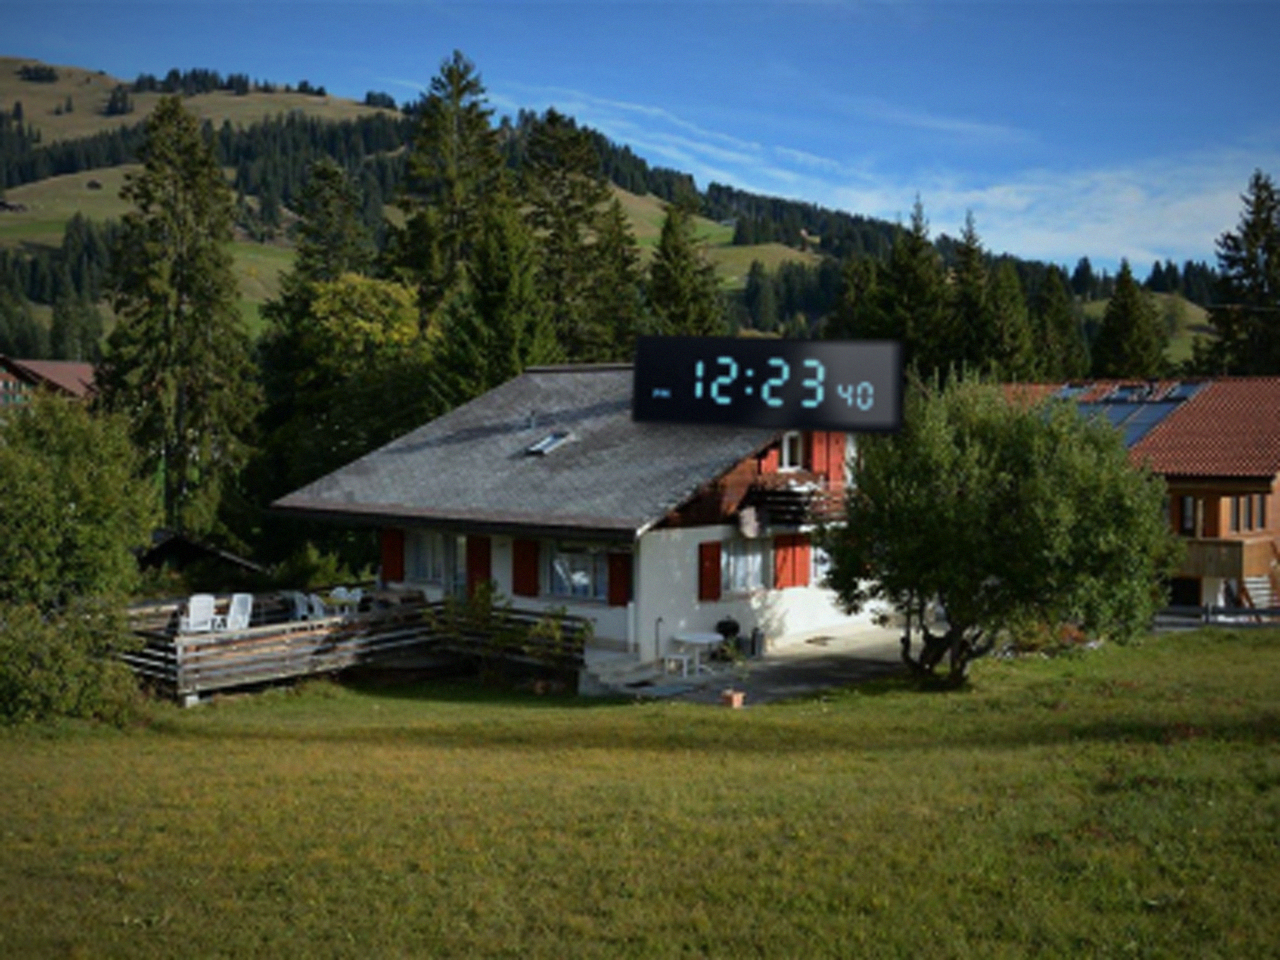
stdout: 12:23:40
